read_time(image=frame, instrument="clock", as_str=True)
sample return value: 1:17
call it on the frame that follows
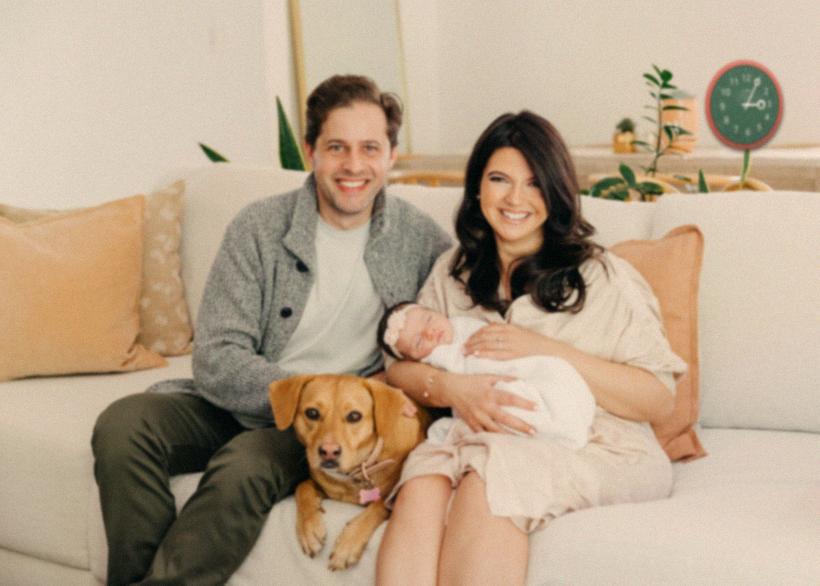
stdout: 3:05
